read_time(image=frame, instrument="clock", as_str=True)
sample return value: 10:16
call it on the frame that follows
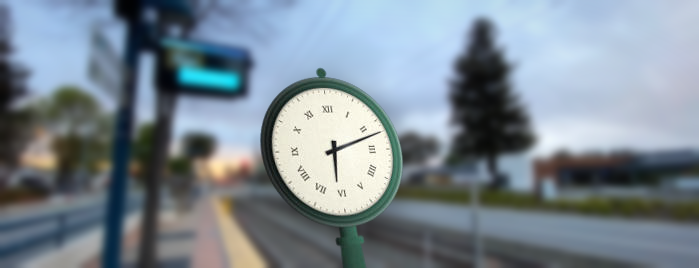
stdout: 6:12
